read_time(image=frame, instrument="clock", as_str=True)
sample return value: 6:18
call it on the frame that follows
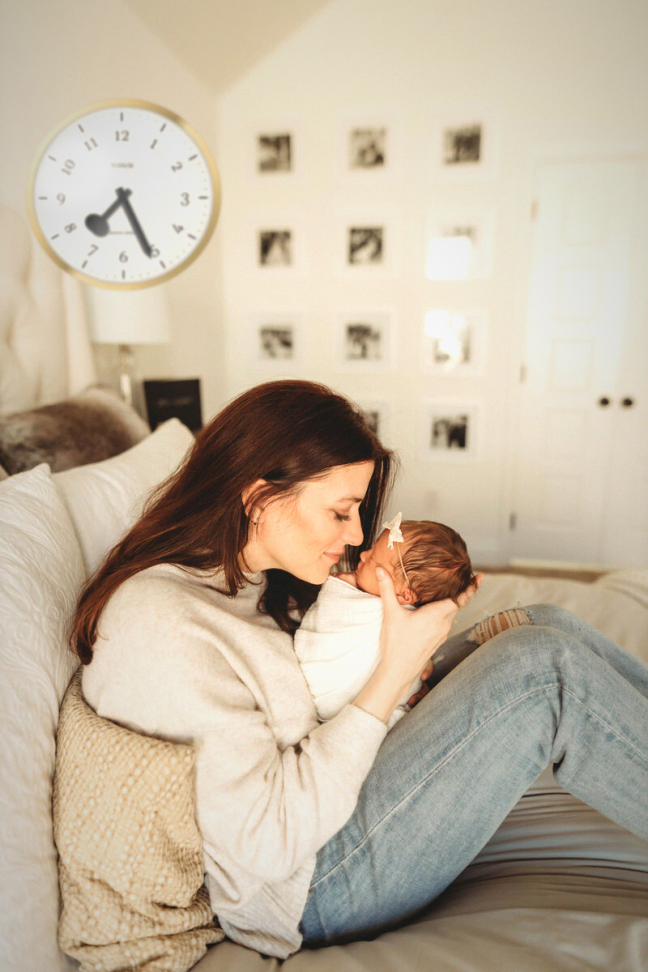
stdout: 7:26
